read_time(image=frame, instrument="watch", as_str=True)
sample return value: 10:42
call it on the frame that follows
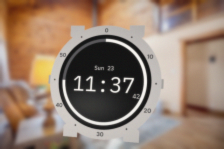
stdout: 11:37
